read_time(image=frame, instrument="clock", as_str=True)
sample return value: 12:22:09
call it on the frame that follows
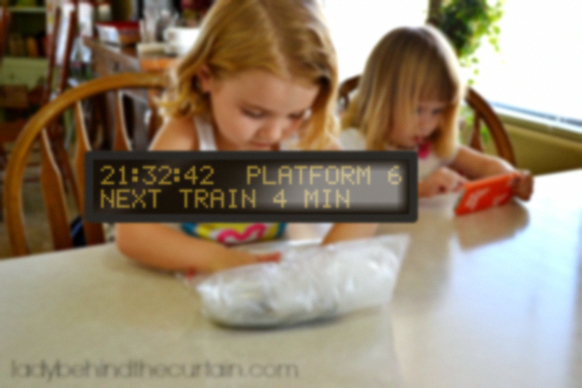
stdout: 21:32:42
